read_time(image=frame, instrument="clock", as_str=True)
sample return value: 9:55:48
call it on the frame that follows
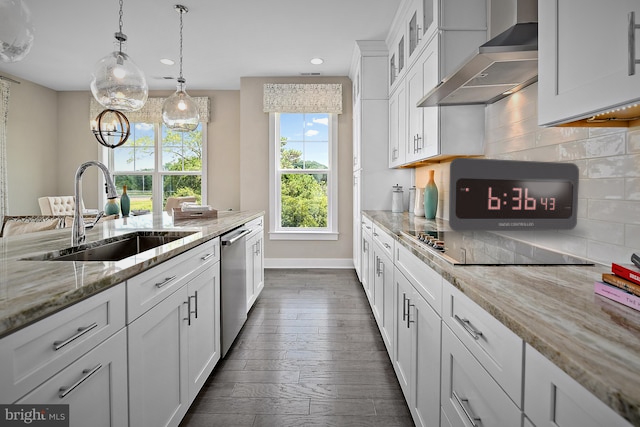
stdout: 6:36:43
